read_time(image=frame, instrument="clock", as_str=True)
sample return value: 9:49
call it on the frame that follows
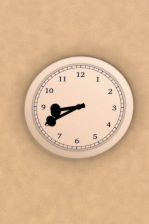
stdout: 8:40
